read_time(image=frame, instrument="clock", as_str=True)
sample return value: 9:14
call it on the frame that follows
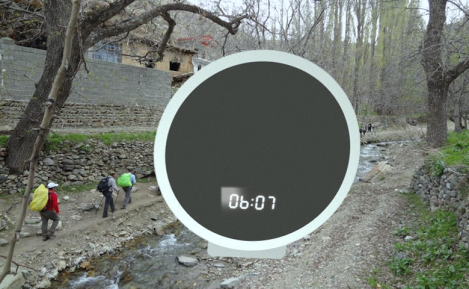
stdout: 6:07
